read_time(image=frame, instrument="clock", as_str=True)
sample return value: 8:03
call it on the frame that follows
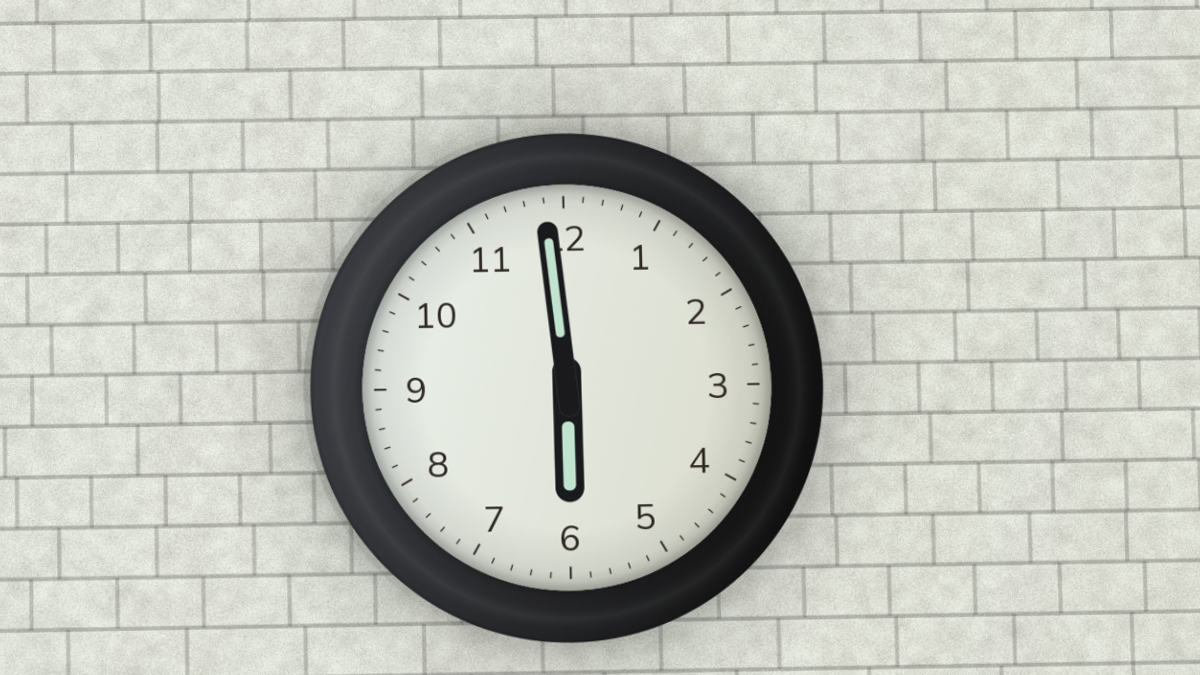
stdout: 5:59
